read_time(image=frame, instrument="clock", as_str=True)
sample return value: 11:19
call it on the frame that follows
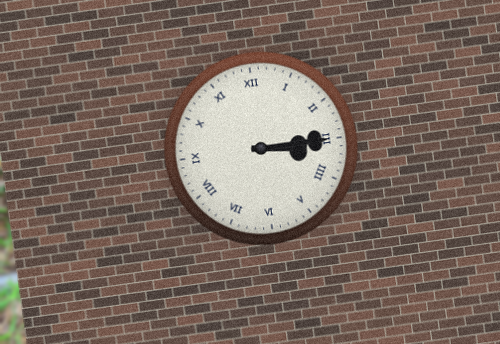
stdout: 3:15
